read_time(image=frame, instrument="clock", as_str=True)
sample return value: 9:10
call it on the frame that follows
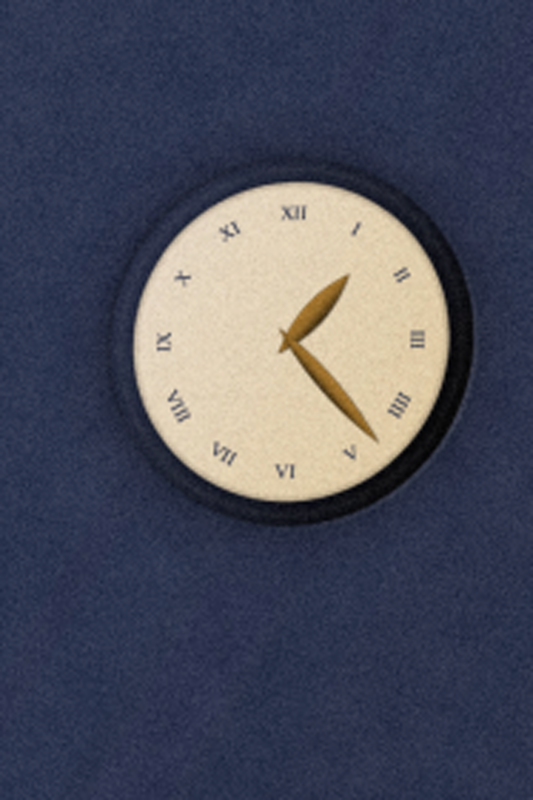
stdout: 1:23
